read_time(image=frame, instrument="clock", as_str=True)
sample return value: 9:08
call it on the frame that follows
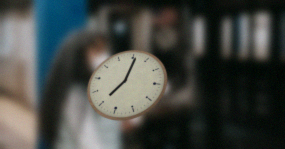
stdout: 7:01
